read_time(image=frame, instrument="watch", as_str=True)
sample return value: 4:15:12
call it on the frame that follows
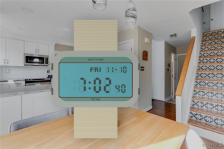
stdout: 7:02:40
